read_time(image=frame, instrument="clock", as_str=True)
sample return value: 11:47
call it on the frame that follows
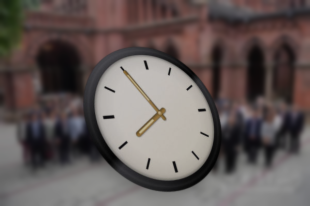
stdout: 7:55
